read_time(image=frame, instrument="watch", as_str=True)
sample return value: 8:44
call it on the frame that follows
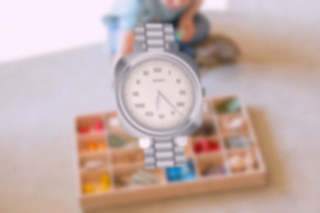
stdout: 6:23
